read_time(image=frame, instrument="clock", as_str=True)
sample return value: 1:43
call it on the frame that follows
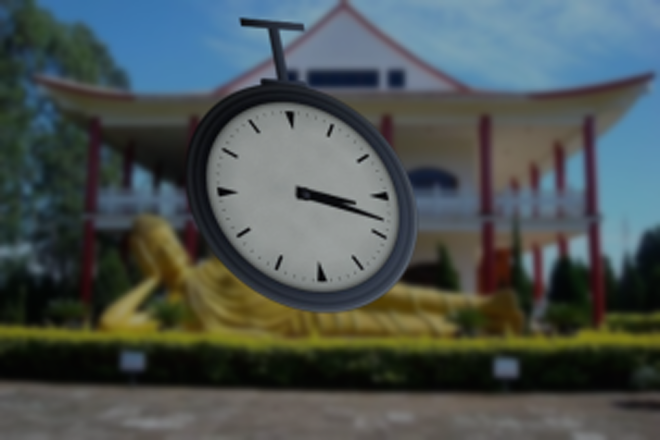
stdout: 3:18
